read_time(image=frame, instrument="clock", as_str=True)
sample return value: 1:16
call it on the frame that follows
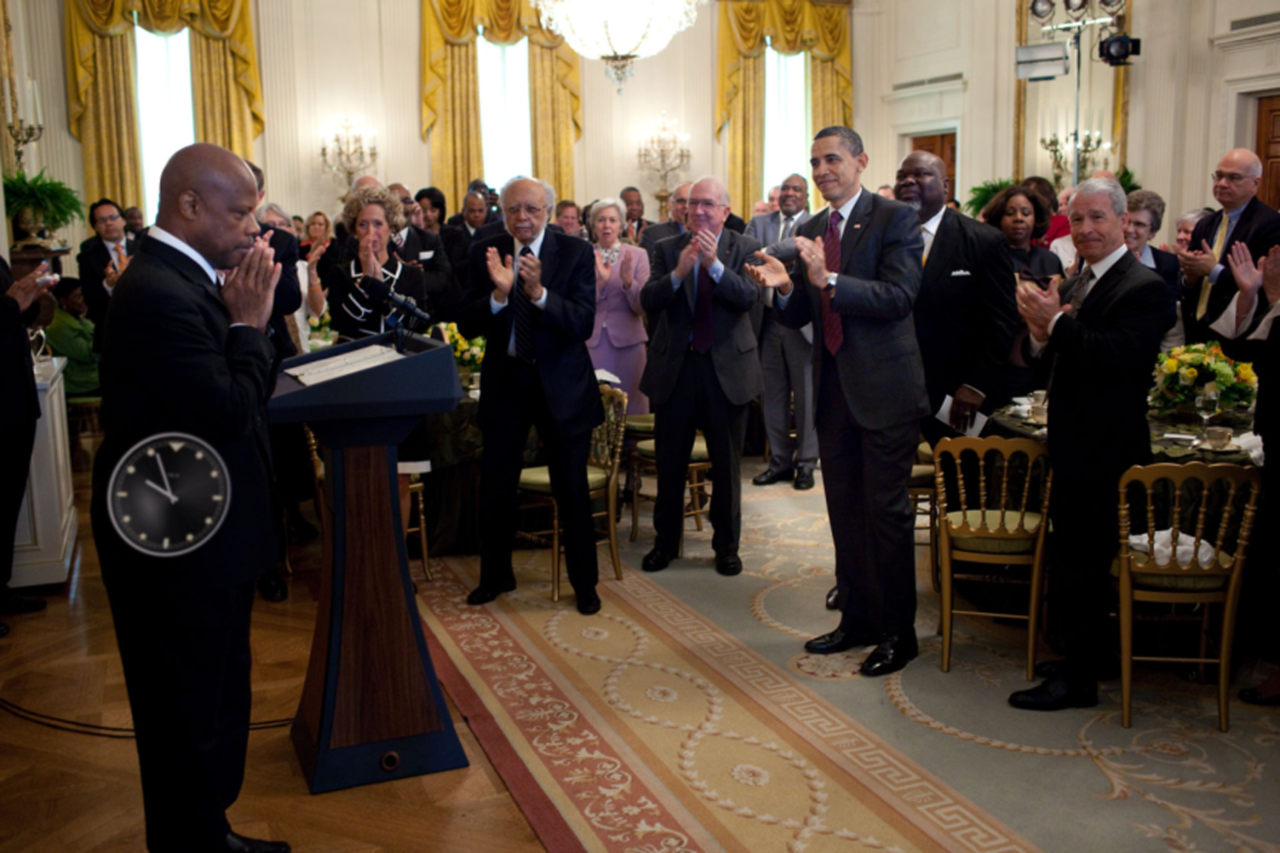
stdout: 9:56
